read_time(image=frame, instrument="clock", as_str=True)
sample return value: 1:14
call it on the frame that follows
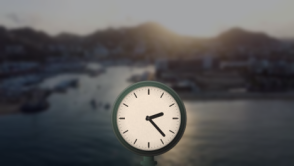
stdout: 2:23
